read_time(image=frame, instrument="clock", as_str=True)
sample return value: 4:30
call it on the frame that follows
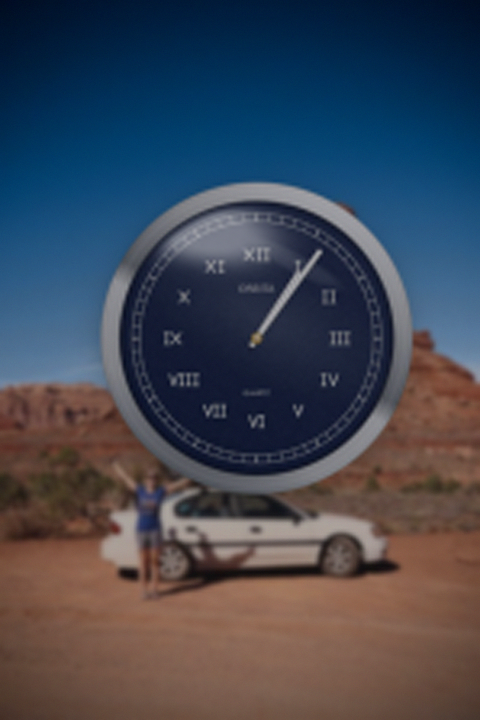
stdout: 1:06
